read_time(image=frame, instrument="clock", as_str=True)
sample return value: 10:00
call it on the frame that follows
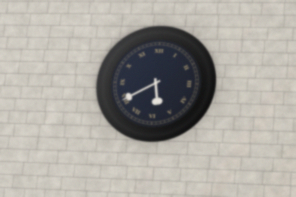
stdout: 5:40
